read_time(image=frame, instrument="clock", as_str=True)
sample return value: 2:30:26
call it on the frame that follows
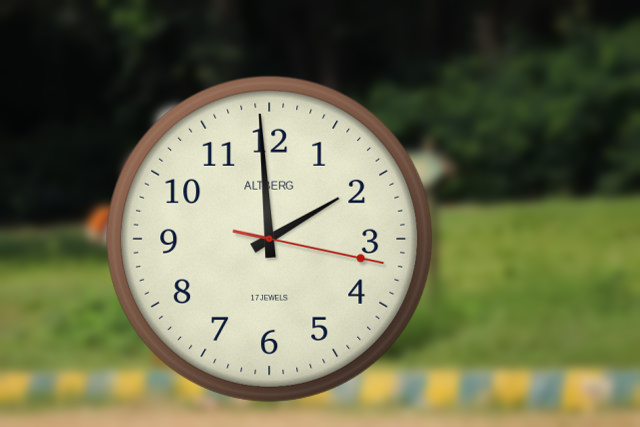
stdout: 1:59:17
